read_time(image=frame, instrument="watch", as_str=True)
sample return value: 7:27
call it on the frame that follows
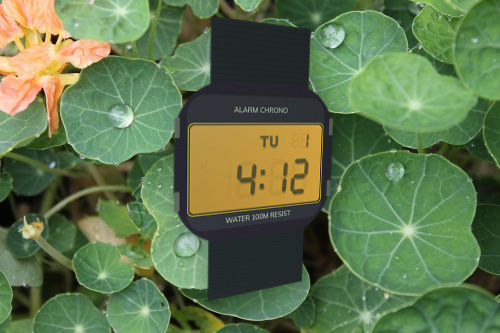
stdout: 4:12
